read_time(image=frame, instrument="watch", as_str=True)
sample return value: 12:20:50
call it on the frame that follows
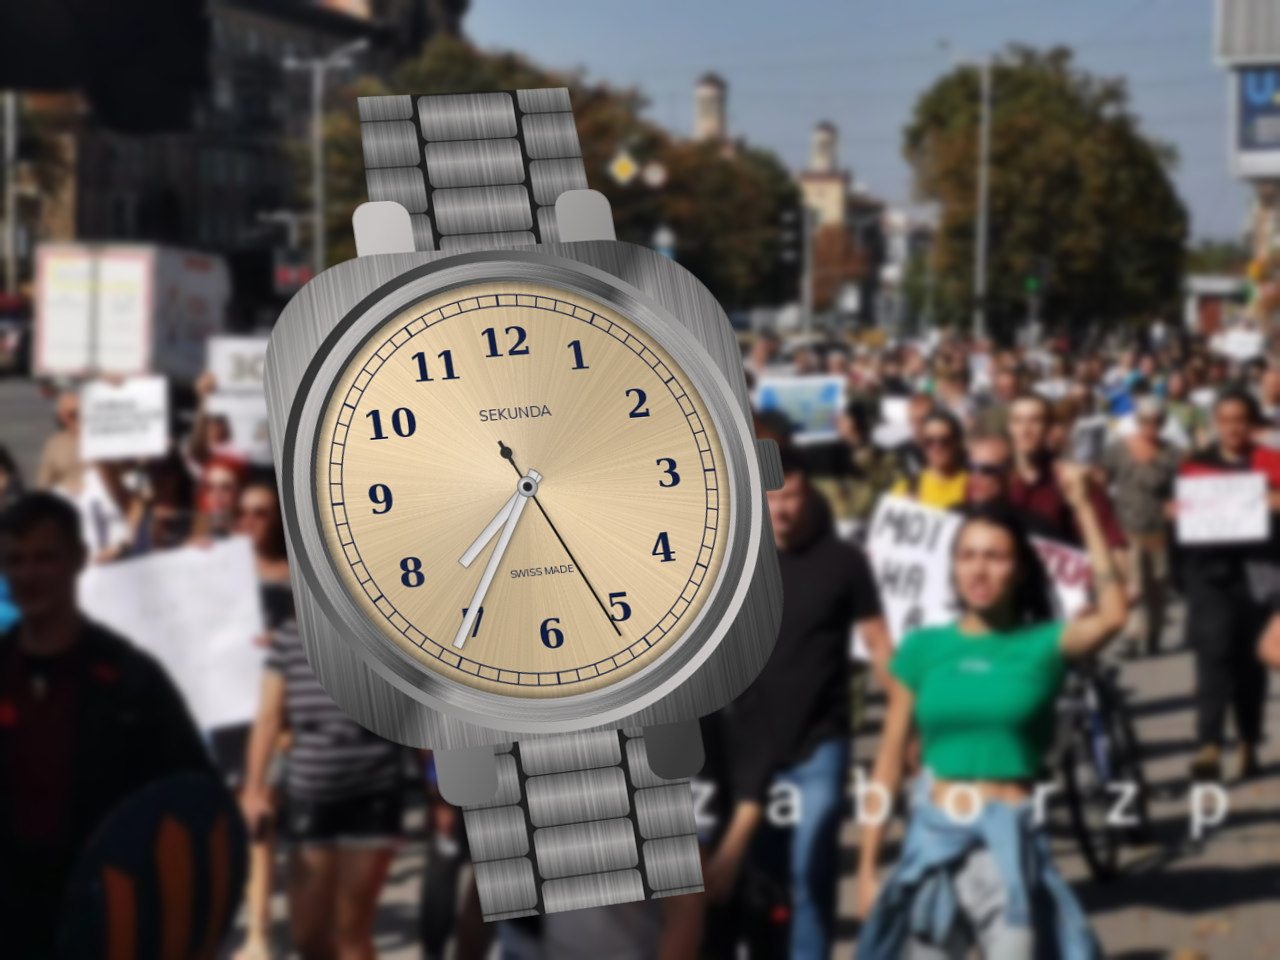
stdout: 7:35:26
